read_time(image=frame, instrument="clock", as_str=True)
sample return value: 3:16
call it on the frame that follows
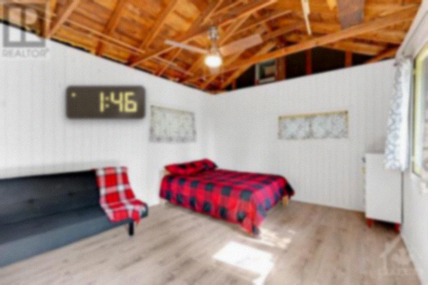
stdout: 1:46
